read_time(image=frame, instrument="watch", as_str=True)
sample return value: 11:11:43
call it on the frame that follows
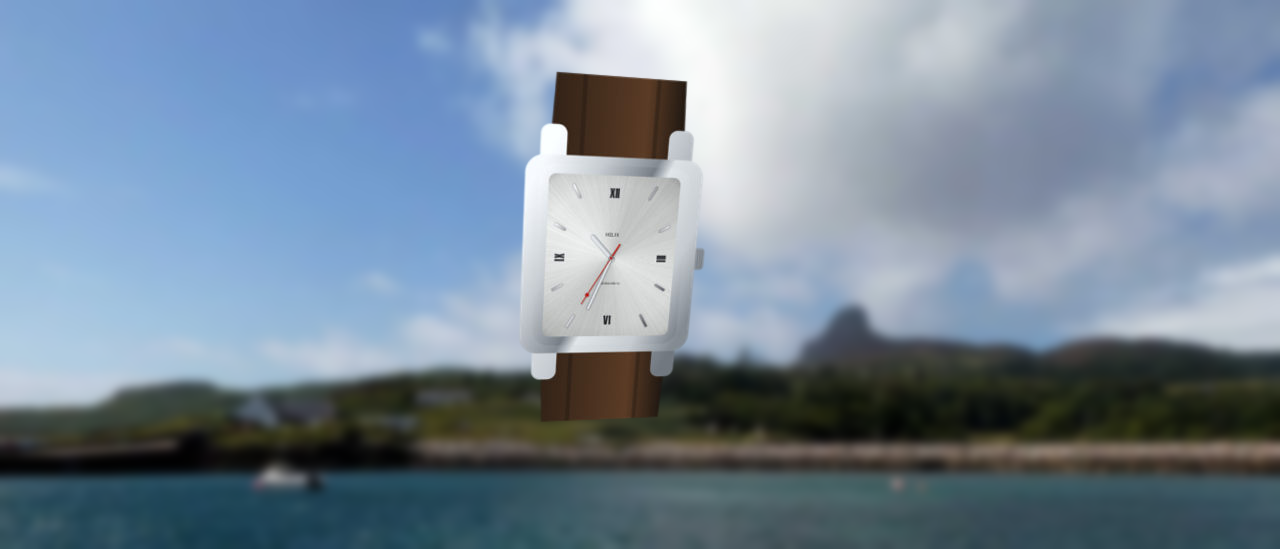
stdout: 10:33:35
